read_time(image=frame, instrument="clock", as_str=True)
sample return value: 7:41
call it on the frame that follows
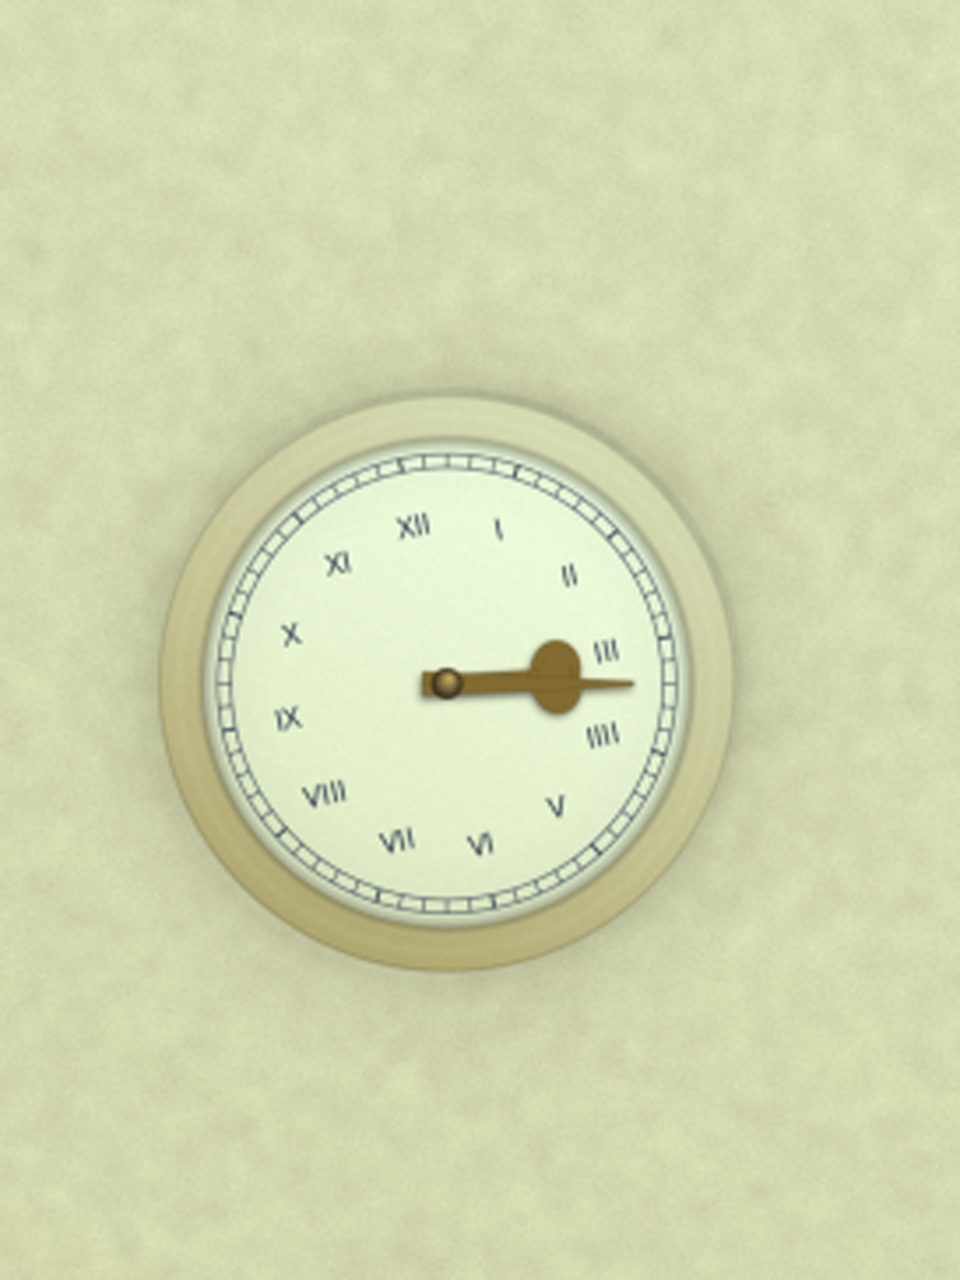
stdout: 3:17
